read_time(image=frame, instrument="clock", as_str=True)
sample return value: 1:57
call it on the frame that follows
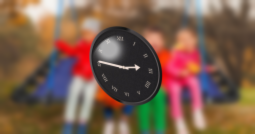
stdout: 2:46
